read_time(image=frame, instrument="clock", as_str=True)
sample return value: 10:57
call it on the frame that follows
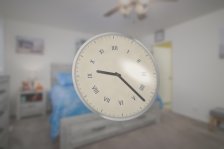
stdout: 9:23
